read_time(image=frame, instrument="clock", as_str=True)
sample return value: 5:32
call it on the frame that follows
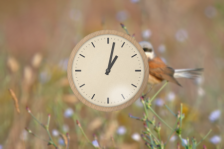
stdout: 1:02
